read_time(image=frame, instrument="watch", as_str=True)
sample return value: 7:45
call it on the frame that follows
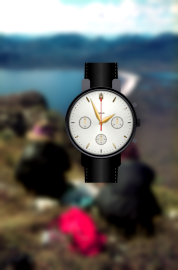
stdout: 1:56
